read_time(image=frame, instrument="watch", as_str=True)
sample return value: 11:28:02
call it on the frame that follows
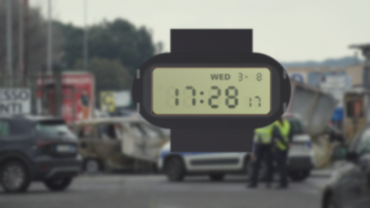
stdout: 17:28:17
